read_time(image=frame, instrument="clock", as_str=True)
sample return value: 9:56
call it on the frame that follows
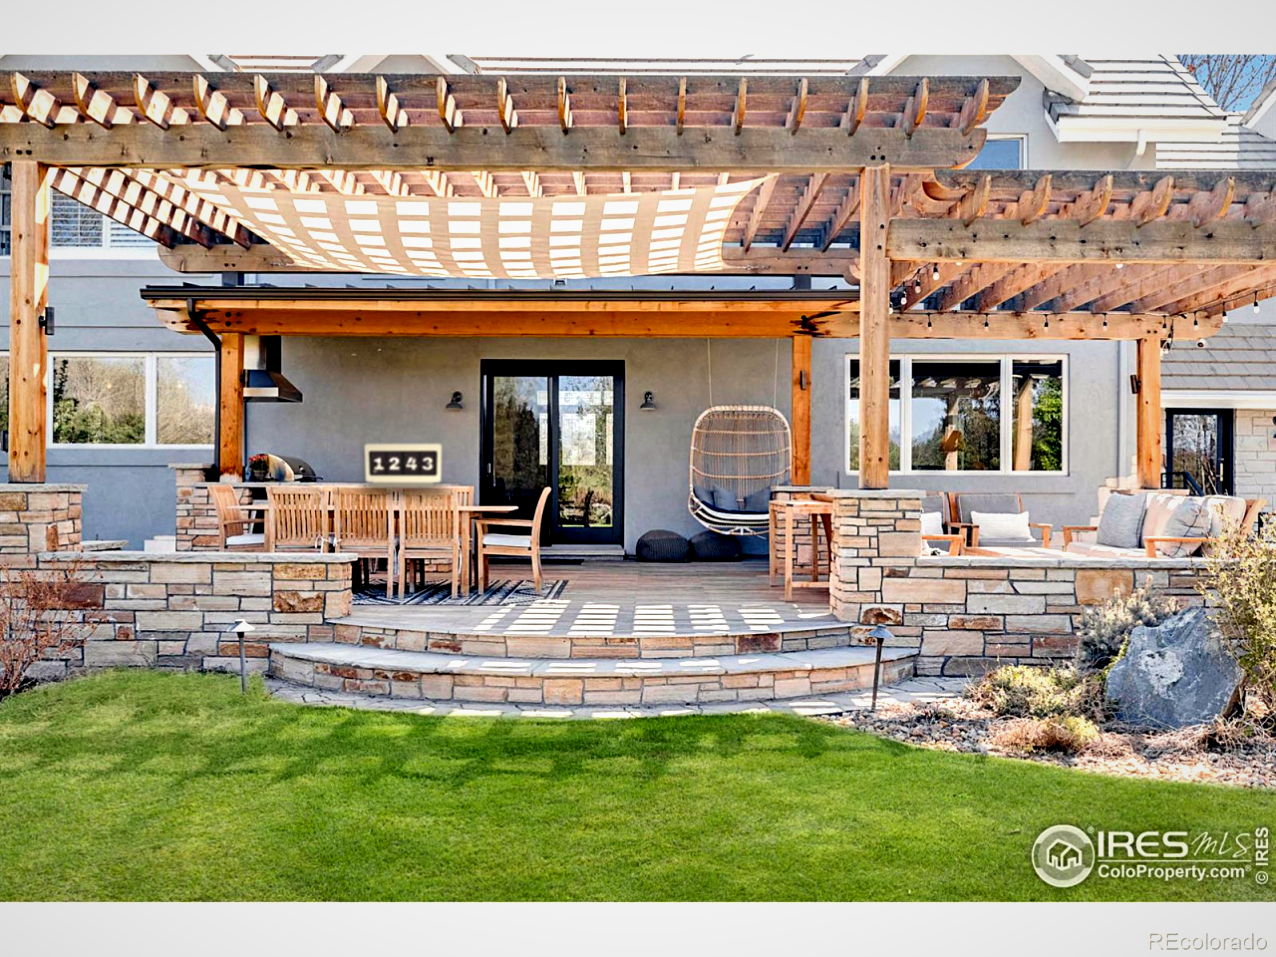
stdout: 12:43
